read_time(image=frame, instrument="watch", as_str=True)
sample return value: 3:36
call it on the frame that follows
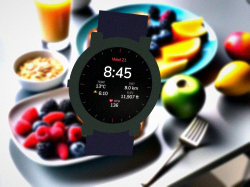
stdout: 8:45
